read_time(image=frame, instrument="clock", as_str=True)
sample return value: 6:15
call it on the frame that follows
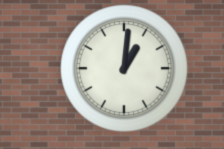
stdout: 1:01
